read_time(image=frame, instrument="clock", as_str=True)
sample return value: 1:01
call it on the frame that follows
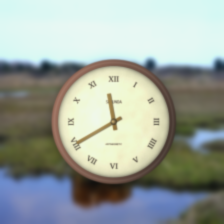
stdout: 11:40
